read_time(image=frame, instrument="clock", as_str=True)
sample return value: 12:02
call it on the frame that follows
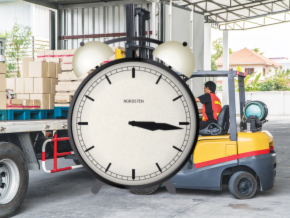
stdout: 3:16
